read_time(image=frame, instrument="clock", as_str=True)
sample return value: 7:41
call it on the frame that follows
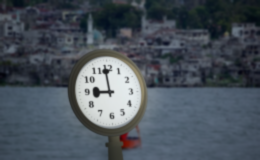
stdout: 8:59
